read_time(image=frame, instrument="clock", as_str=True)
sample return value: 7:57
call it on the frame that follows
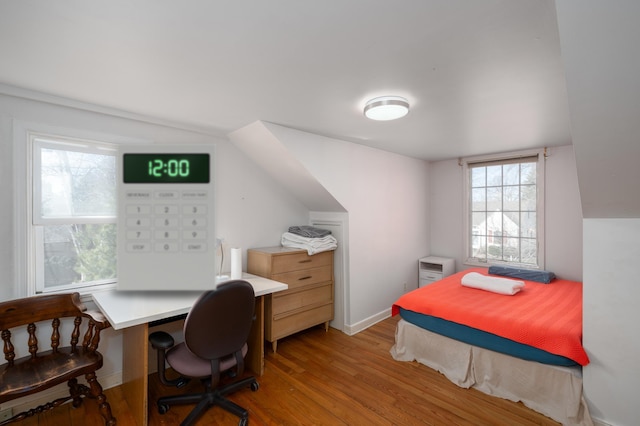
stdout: 12:00
